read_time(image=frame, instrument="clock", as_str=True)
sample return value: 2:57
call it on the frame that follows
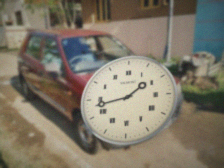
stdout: 1:43
